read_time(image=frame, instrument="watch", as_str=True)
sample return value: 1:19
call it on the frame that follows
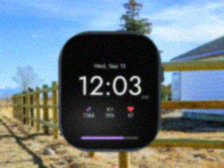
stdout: 12:03
